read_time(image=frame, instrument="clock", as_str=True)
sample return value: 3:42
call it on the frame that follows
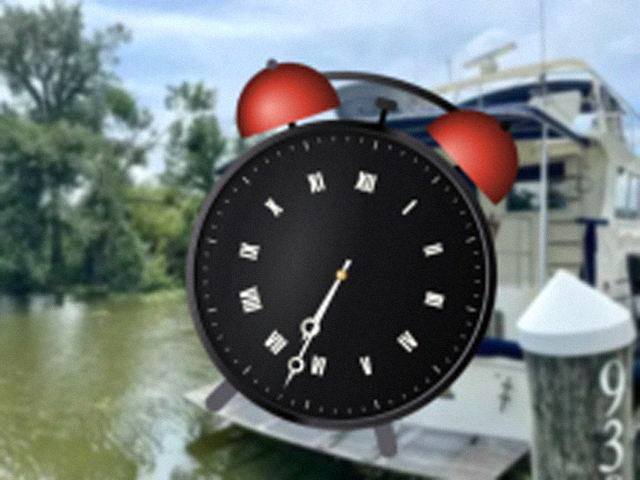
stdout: 6:32
